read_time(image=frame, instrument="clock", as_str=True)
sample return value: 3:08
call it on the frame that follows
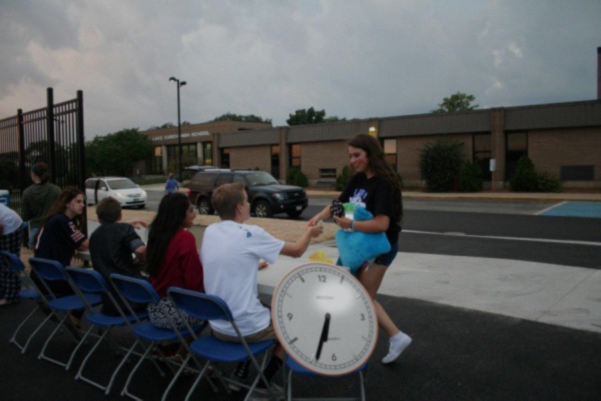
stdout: 6:34
